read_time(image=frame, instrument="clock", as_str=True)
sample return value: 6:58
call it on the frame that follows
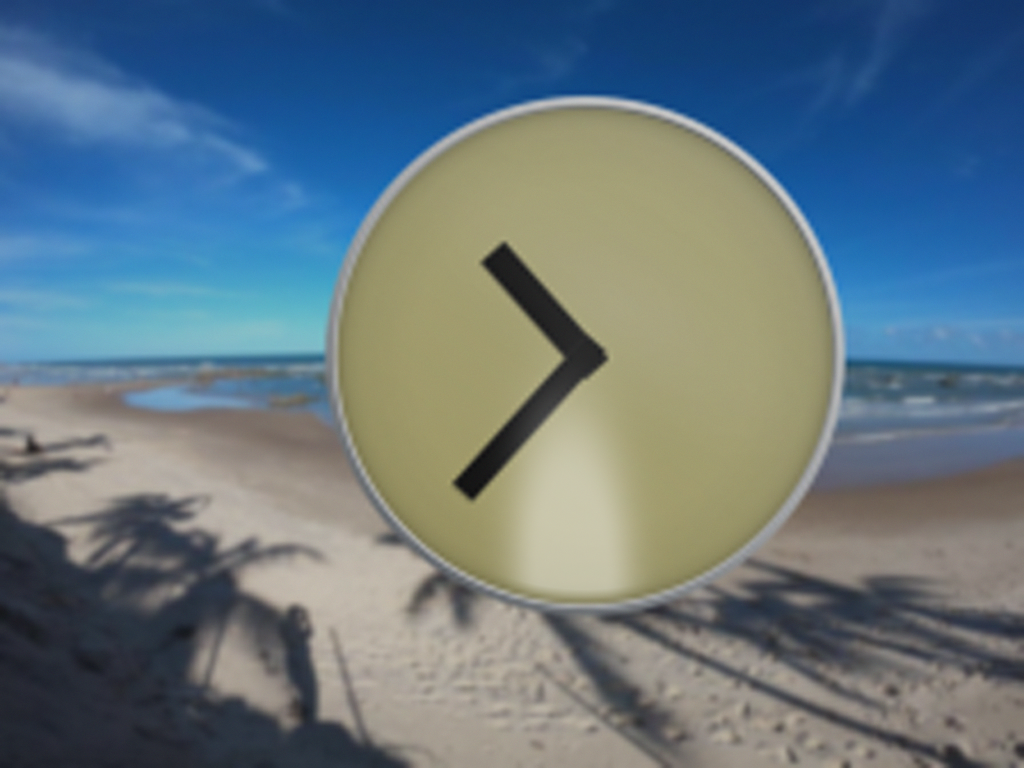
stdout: 10:37
